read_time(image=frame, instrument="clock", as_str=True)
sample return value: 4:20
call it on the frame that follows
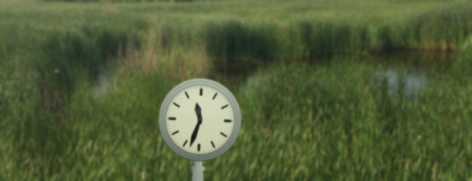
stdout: 11:33
